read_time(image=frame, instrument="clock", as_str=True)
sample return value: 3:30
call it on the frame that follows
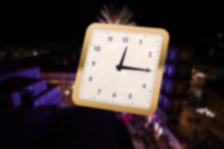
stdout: 12:15
